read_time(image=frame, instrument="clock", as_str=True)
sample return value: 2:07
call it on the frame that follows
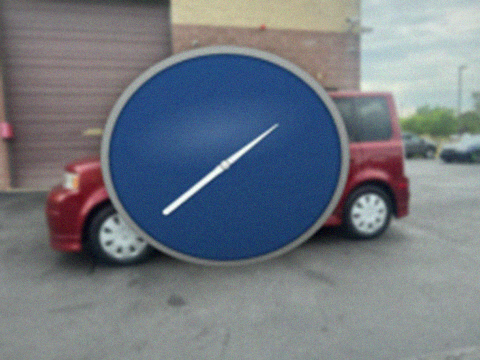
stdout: 1:38
